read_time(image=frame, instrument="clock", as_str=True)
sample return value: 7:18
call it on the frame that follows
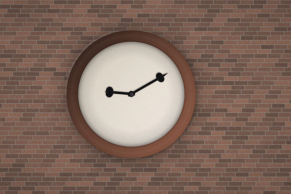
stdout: 9:10
